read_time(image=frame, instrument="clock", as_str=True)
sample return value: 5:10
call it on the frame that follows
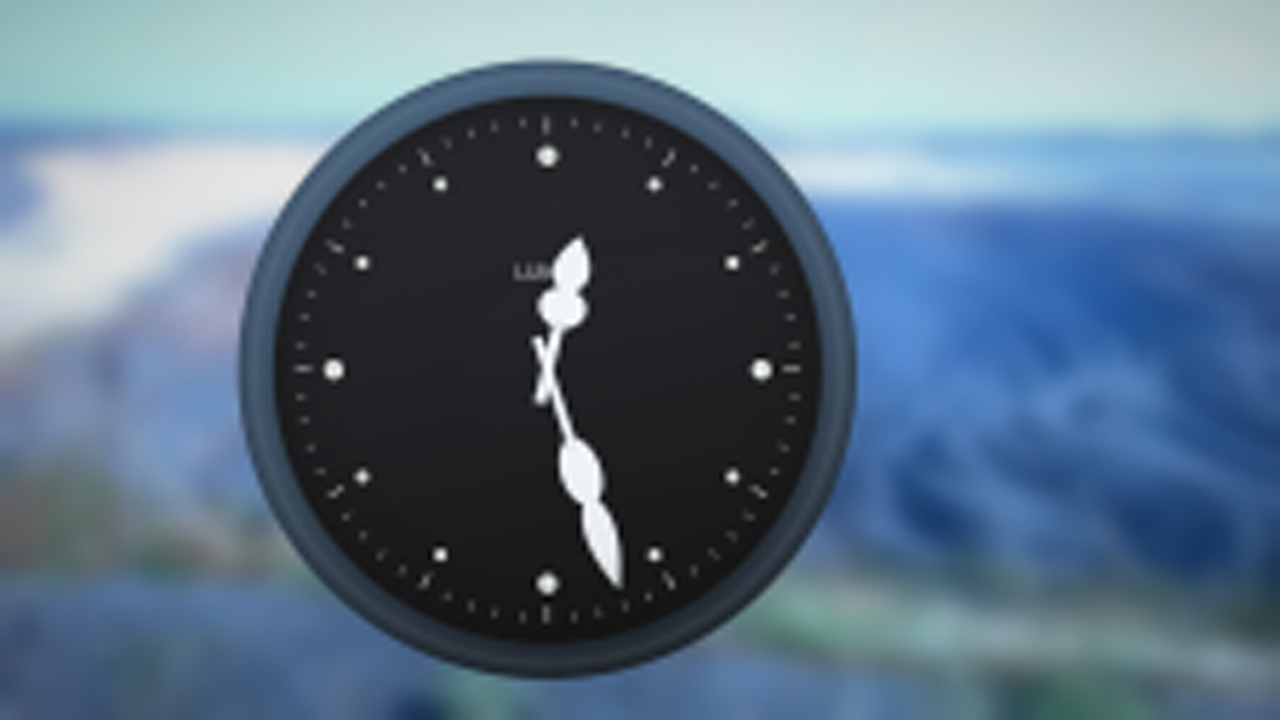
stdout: 12:27
